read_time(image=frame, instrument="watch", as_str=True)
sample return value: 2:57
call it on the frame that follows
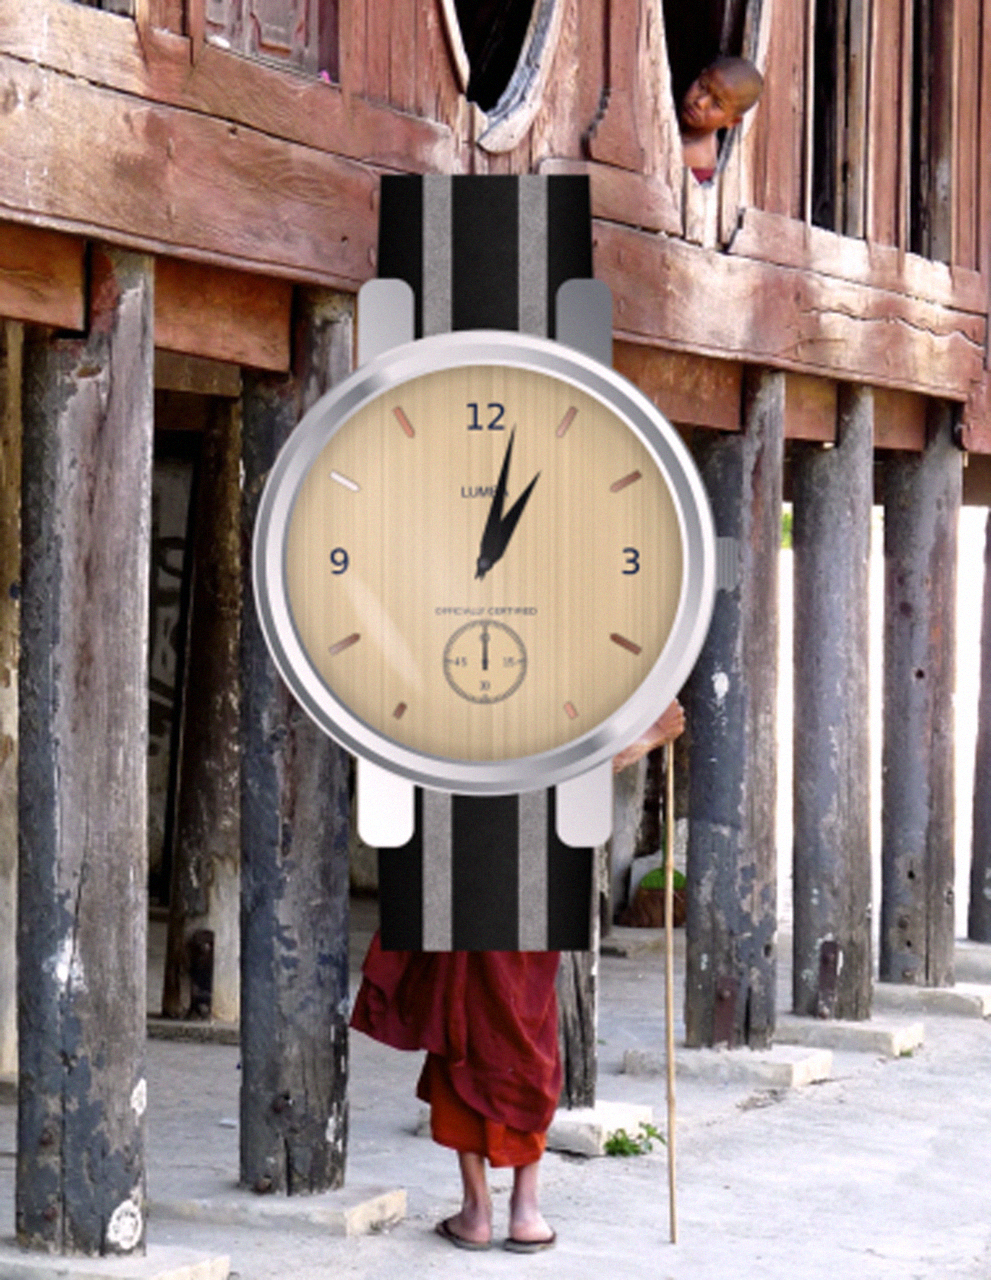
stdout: 1:02
